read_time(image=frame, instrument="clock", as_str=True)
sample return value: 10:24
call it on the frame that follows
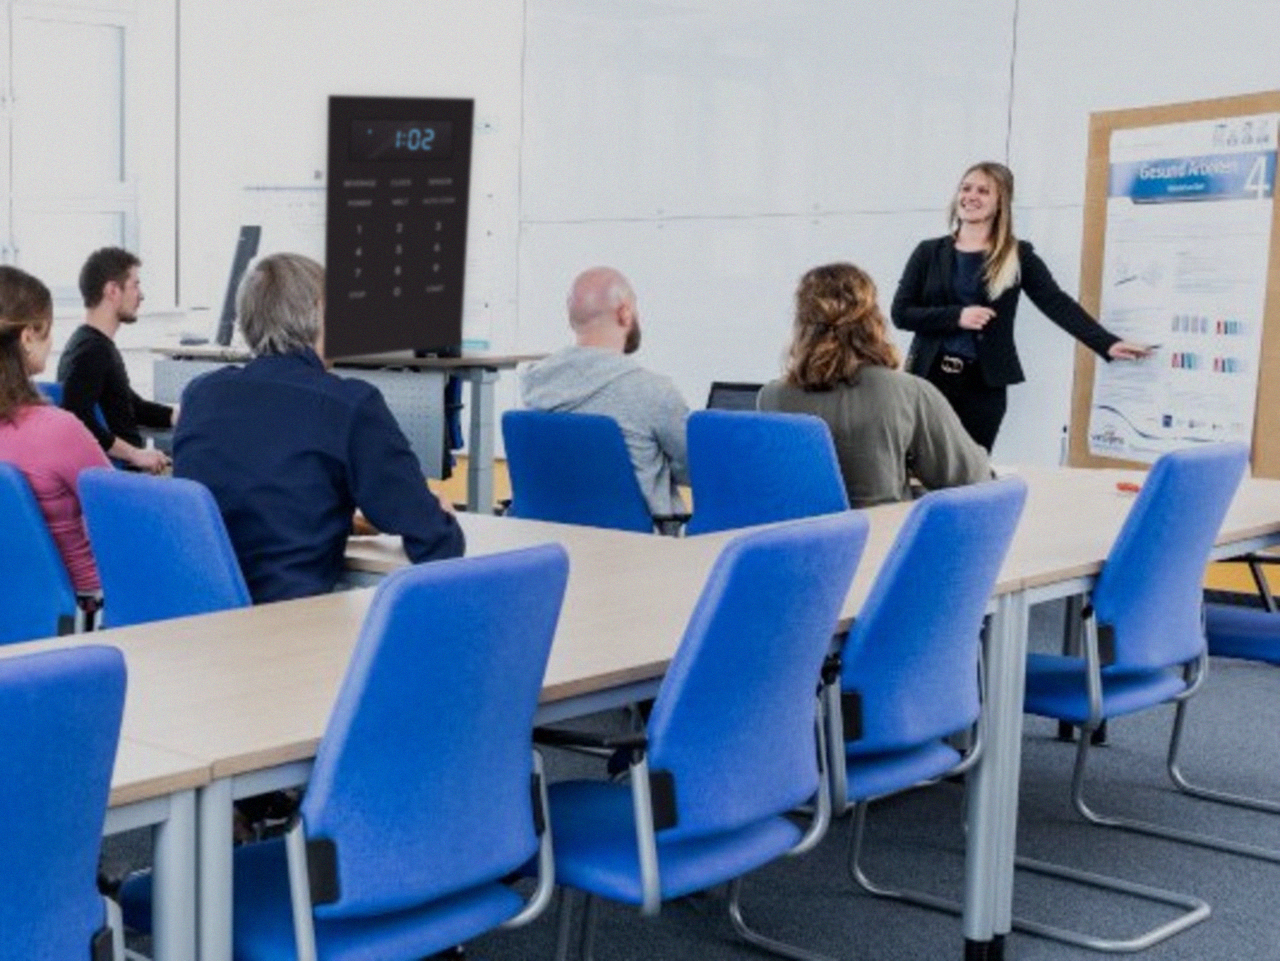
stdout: 1:02
